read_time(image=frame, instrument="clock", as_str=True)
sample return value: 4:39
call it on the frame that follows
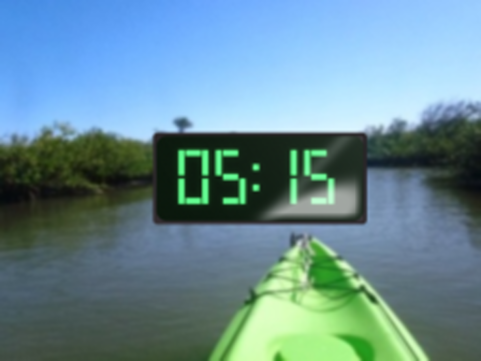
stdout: 5:15
